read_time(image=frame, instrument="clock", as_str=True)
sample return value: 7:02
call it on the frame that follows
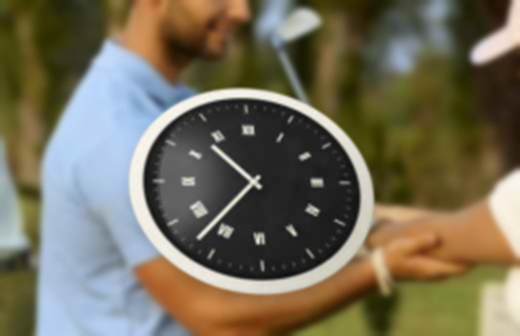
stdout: 10:37
